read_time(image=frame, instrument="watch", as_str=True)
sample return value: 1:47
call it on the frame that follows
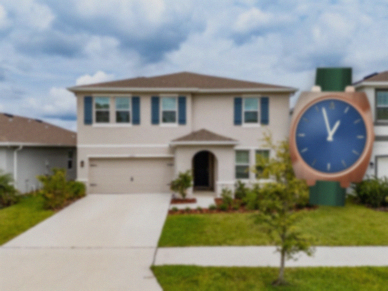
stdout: 12:57
